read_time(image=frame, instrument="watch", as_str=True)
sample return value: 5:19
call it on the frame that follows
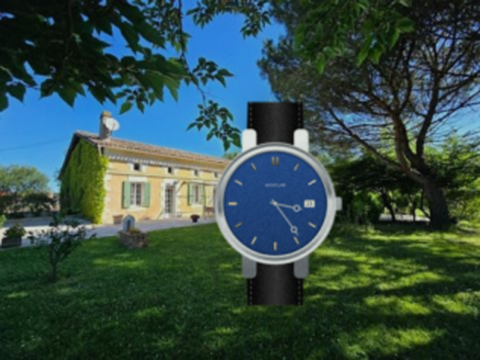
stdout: 3:24
